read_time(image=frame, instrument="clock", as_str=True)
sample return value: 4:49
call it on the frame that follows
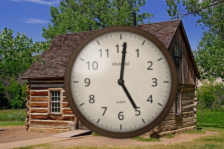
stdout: 5:01
